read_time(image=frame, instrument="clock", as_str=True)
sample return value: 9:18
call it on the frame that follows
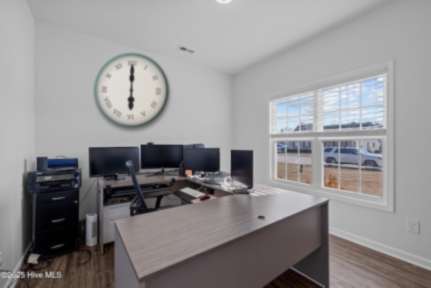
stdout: 6:00
